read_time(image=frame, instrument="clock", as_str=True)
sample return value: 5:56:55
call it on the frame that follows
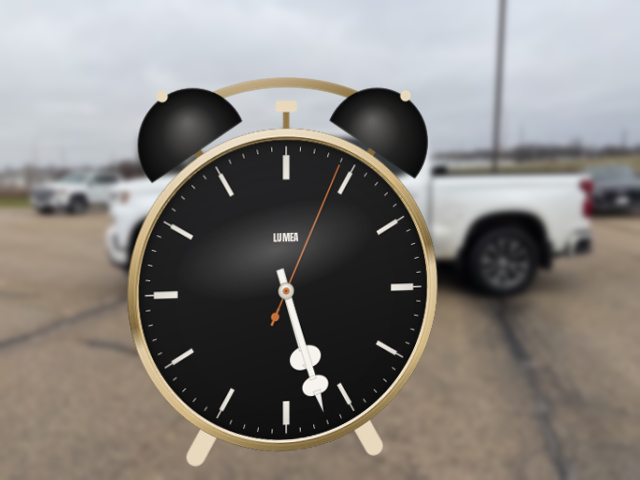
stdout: 5:27:04
